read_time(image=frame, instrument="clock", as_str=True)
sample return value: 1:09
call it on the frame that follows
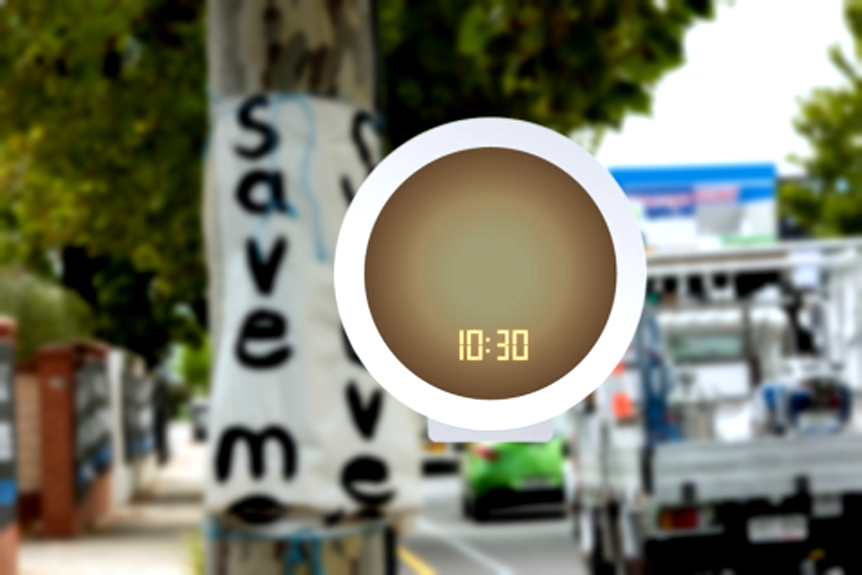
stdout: 10:30
